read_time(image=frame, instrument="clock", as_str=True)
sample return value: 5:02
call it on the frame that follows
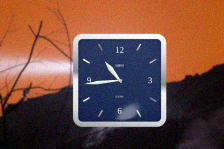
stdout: 10:44
